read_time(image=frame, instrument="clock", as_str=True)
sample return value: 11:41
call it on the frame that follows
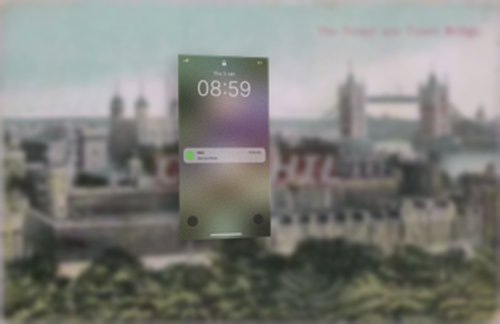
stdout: 8:59
